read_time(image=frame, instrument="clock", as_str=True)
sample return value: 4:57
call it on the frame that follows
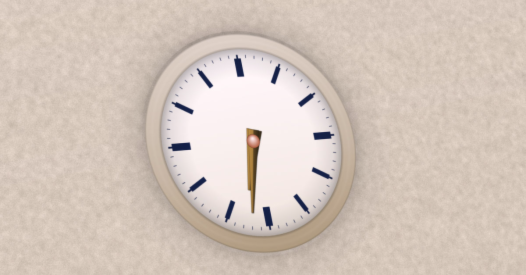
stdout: 6:32
